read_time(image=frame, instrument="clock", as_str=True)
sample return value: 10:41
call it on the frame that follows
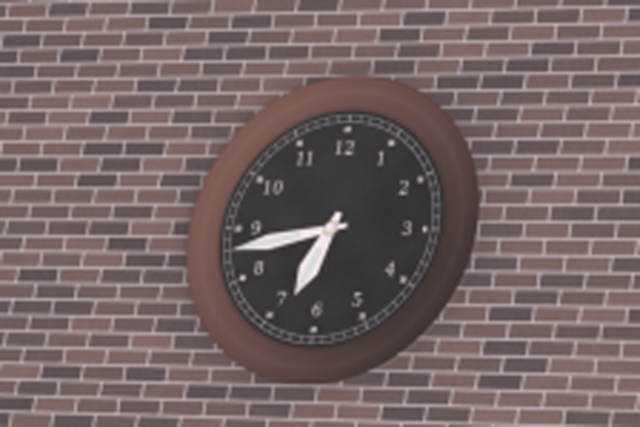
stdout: 6:43
